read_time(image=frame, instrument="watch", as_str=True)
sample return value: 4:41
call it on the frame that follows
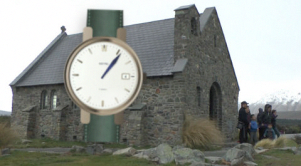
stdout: 1:06
